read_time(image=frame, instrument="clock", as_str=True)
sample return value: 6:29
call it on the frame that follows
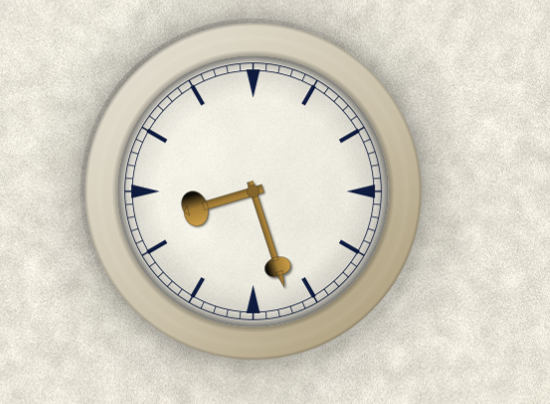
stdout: 8:27
